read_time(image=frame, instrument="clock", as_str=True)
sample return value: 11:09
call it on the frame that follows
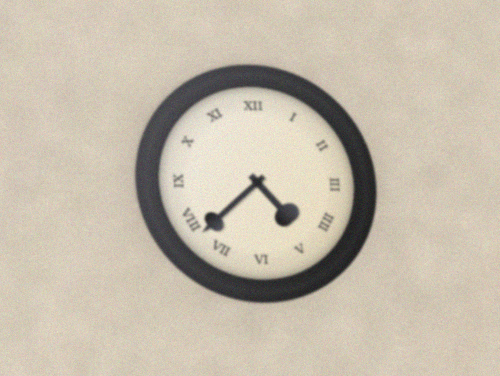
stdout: 4:38
